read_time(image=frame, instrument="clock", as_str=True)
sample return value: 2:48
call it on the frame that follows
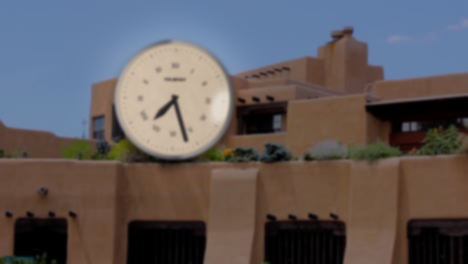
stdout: 7:27
